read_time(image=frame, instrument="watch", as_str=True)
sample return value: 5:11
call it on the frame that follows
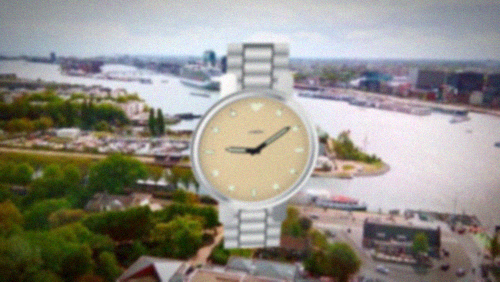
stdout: 9:09
